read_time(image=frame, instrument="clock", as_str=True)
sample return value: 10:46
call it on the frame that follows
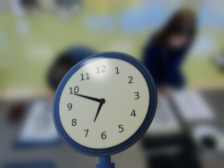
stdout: 6:49
